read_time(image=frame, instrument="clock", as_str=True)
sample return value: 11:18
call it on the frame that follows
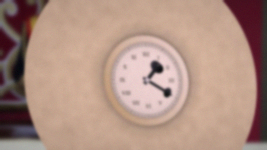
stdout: 1:20
